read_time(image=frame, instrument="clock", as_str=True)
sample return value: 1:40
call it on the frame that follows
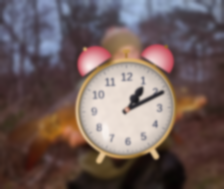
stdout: 1:11
